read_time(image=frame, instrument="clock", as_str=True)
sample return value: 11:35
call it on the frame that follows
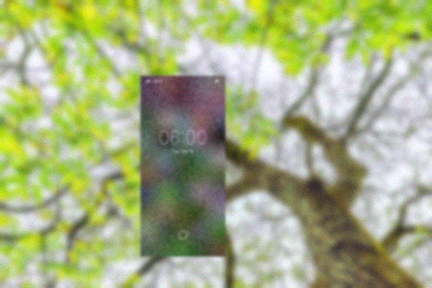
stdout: 6:00
